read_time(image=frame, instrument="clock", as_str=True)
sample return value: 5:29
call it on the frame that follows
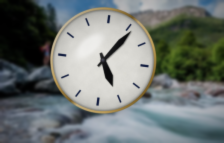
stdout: 5:06
